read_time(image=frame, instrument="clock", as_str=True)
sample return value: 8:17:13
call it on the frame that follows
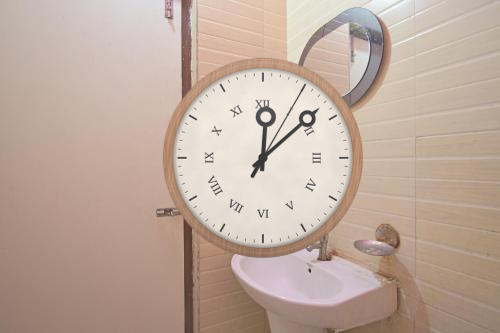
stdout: 12:08:05
